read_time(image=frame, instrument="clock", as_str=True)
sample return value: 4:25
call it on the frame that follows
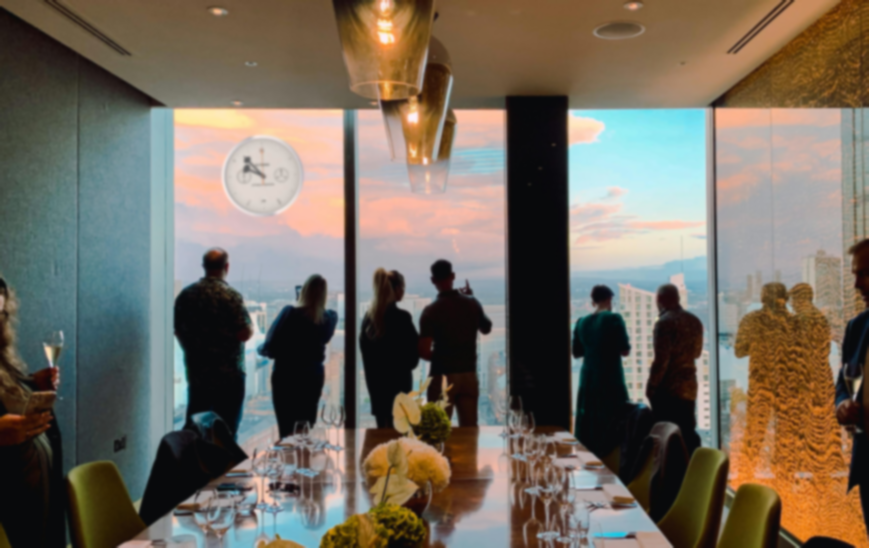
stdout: 9:53
